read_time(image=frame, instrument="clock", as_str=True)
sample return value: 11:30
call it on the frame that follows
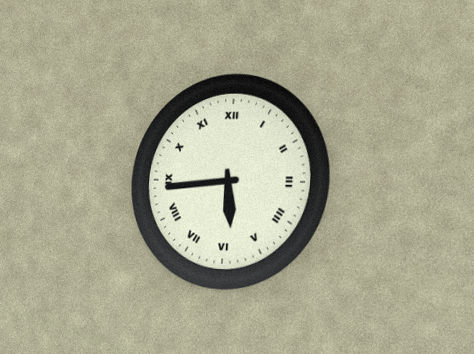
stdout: 5:44
